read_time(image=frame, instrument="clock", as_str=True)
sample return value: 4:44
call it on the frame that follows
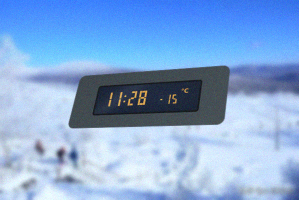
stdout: 11:28
